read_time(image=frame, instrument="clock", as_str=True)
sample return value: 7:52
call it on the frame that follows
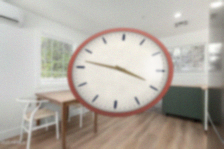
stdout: 3:47
